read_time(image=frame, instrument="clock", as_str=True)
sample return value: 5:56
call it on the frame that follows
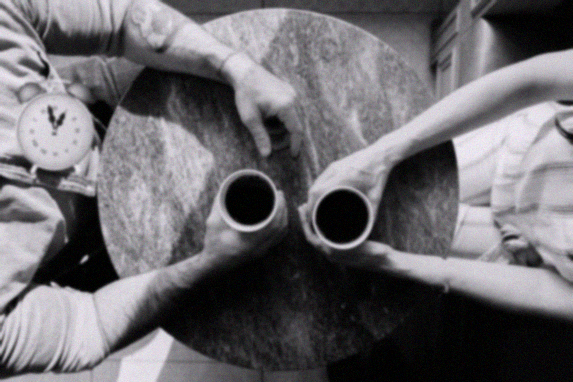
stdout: 12:58
